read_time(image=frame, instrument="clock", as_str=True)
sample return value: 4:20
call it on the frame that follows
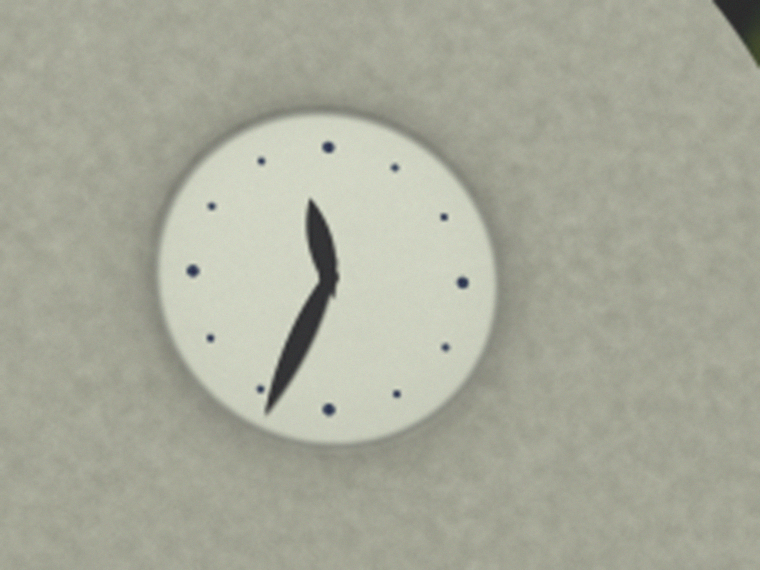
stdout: 11:34
